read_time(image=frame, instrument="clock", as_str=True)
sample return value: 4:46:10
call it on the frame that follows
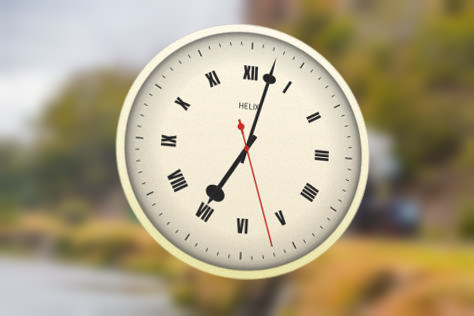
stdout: 7:02:27
